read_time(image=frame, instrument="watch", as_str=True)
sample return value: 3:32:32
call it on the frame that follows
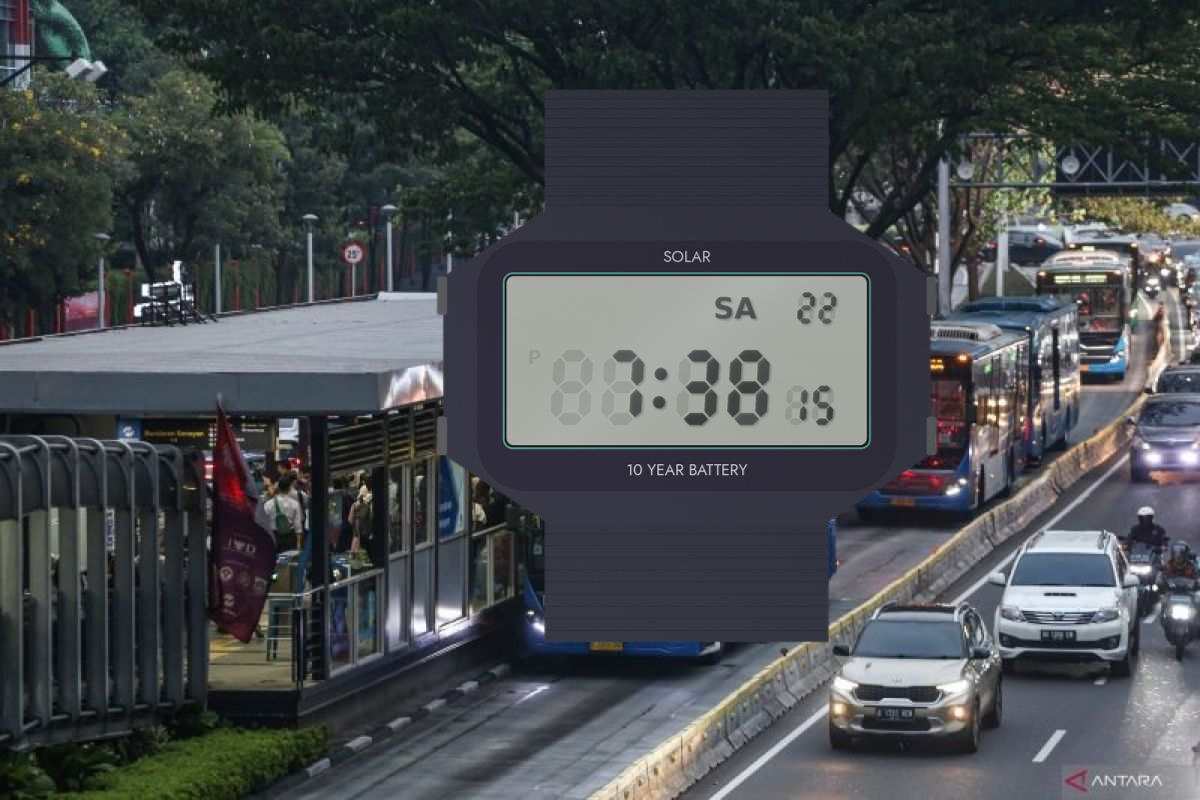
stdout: 7:38:15
